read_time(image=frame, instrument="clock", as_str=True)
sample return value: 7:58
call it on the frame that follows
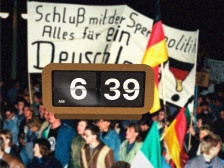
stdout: 6:39
